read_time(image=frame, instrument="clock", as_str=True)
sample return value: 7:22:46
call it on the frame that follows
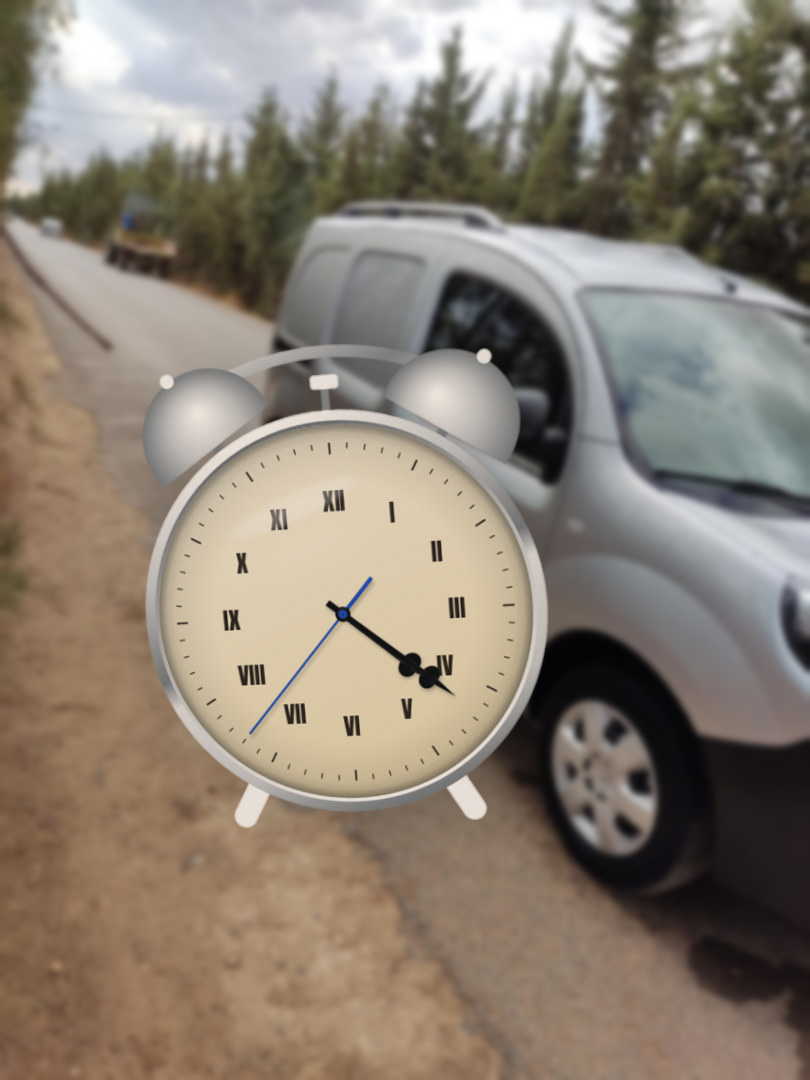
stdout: 4:21:37
